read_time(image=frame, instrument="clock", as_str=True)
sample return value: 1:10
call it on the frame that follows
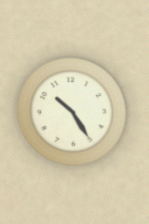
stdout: 10:25
